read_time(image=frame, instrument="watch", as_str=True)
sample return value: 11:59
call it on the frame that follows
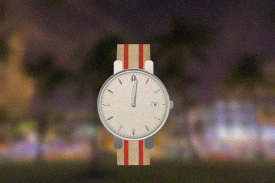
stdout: 12:01
